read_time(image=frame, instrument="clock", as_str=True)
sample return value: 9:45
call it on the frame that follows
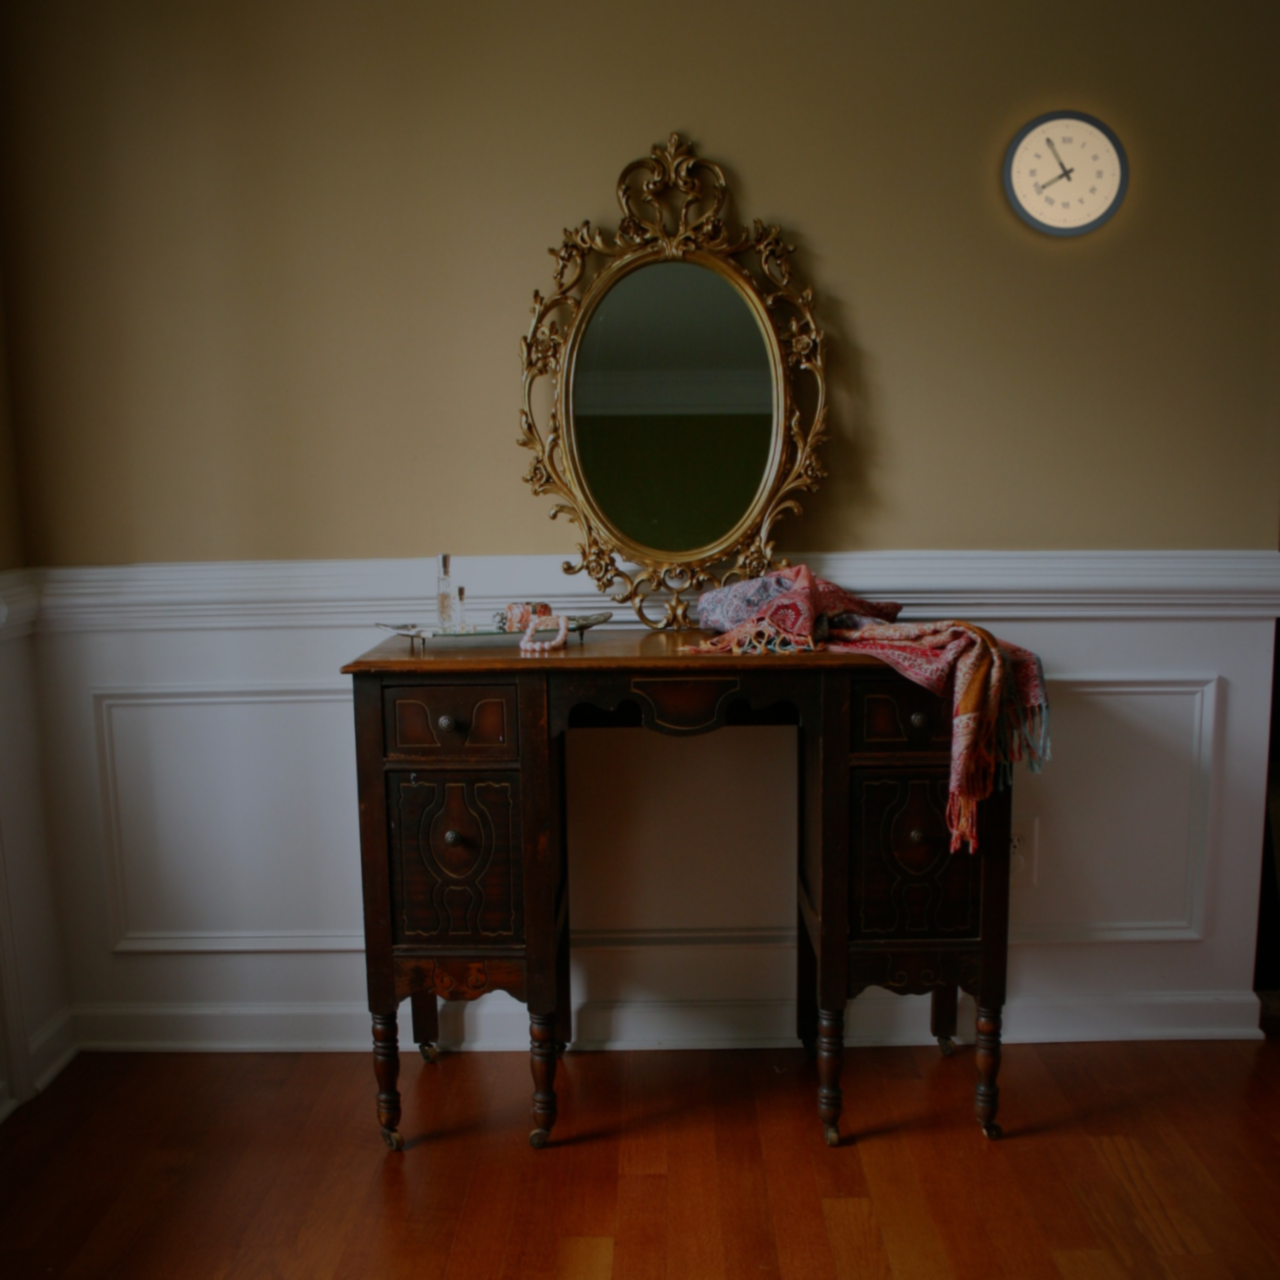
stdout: 7:55
